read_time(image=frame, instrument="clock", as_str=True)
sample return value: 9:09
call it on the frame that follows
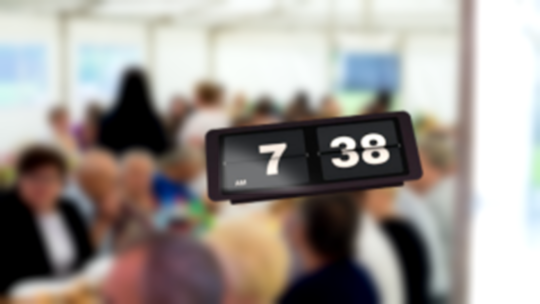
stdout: 7:38
